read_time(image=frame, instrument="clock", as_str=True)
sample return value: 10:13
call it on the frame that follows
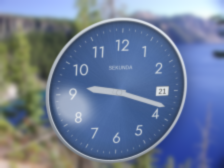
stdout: 9:18
